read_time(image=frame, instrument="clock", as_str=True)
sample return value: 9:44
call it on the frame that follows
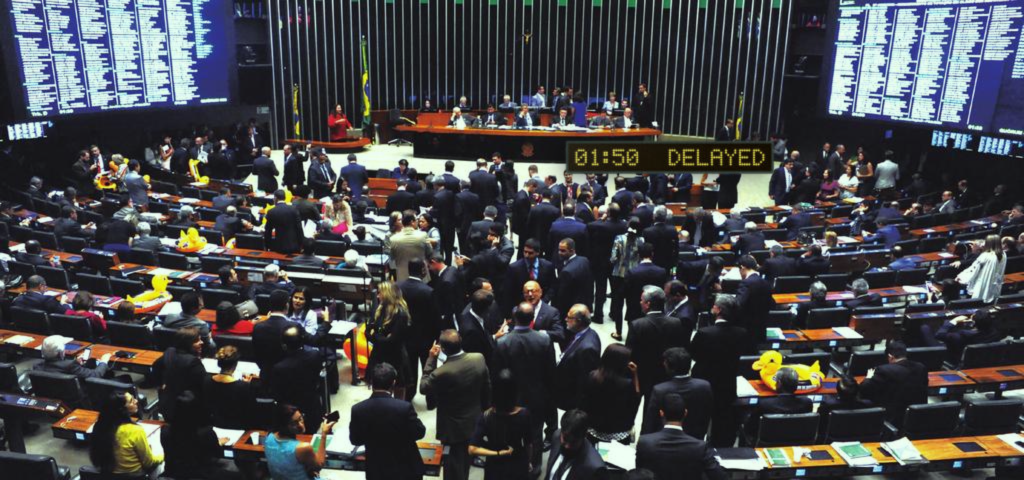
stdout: 1:50
